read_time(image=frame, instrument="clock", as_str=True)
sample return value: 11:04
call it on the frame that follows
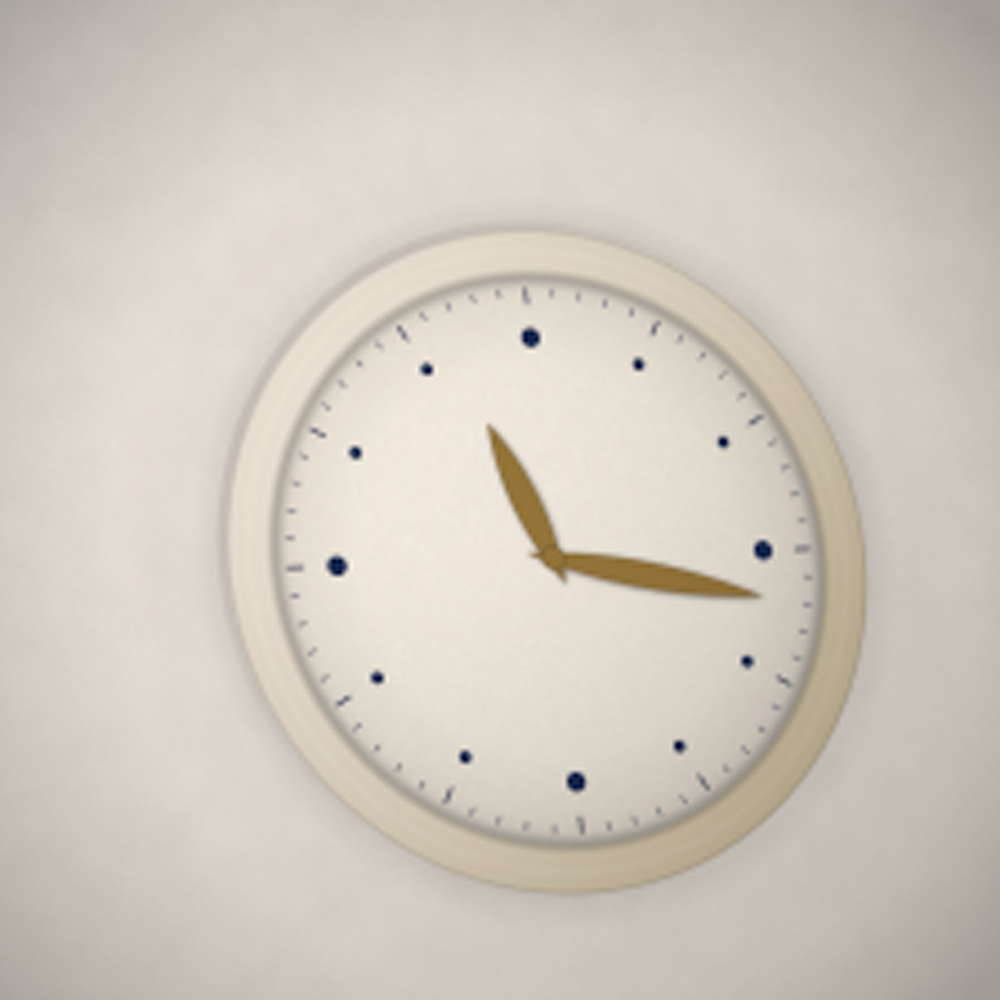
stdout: 11:17
